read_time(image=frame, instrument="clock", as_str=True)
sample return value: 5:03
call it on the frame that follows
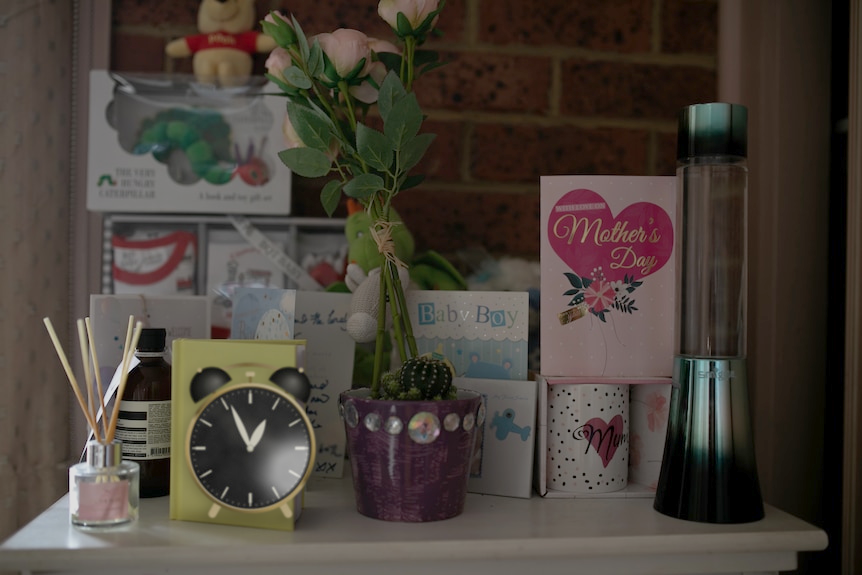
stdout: 12:56
